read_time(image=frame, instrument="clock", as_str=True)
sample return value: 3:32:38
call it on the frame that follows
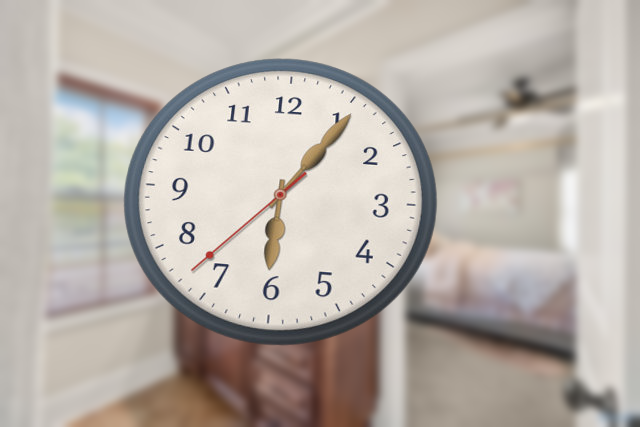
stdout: 6:05:37
